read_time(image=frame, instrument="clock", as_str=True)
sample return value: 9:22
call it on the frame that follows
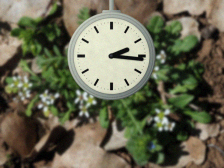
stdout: 2:16
